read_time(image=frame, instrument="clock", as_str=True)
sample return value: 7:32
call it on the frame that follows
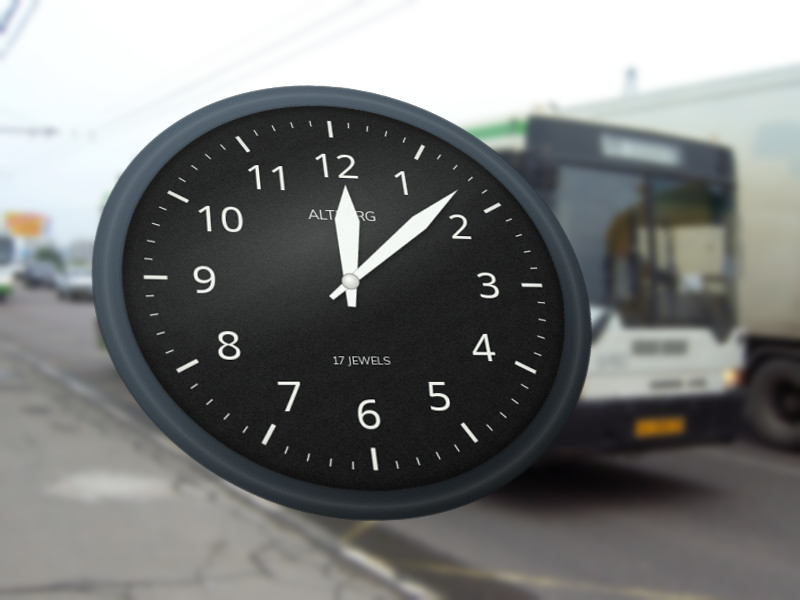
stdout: 12:08
